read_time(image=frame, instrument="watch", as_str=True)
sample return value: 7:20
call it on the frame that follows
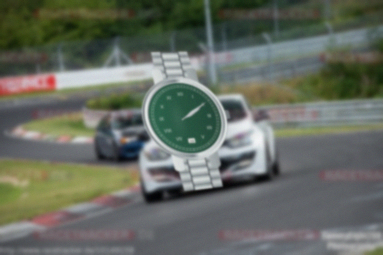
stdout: 2:10
